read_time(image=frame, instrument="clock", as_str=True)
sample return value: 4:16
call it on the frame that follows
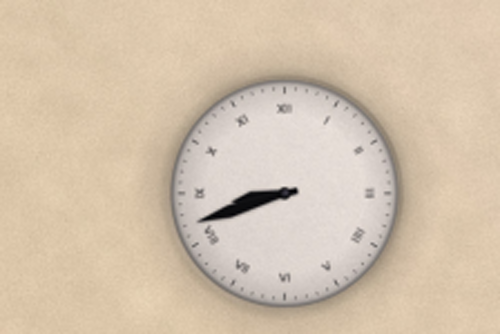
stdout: 8:42
